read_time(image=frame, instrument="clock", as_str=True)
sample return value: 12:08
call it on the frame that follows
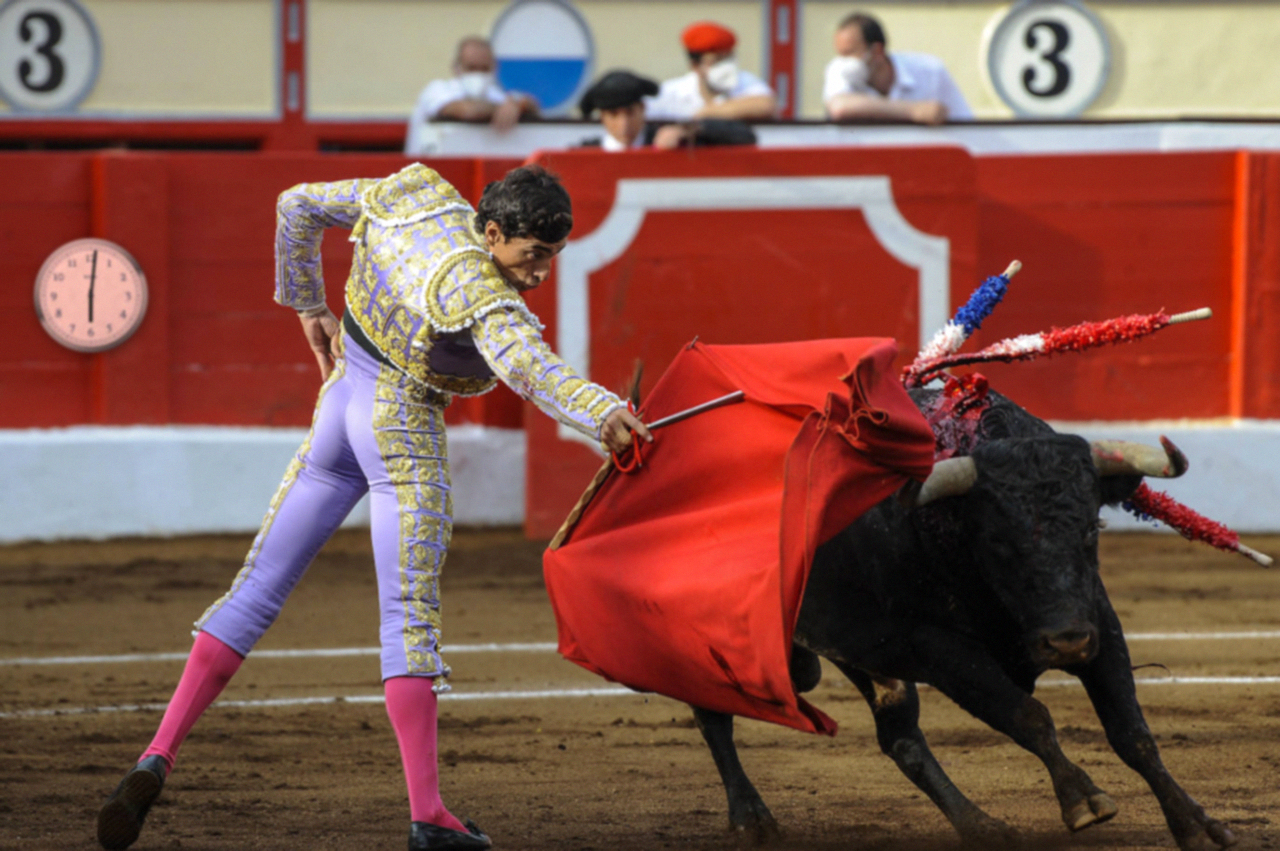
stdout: 6:01
